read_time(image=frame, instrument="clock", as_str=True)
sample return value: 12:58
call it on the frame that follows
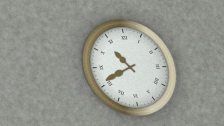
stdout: 10:41
